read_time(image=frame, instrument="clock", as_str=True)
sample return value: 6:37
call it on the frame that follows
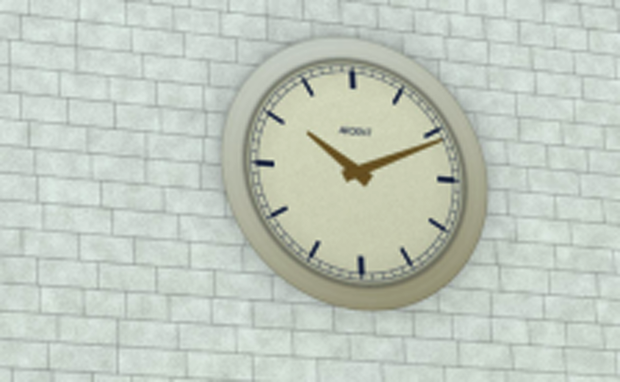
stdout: 10:11
